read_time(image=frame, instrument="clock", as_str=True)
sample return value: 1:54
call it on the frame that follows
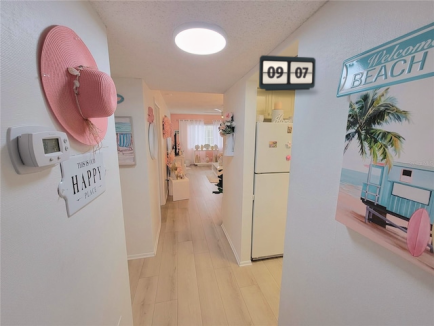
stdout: 9:07
